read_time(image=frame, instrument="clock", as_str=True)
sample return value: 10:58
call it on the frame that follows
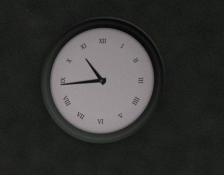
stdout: 10:44
